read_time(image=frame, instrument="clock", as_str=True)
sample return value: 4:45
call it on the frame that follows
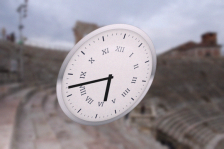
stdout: 5:42
